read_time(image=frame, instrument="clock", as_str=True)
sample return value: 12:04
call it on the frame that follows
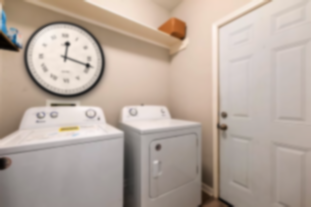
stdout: 12:18
